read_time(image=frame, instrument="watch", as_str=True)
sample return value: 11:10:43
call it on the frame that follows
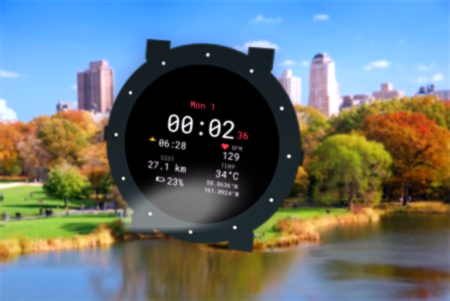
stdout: 0:02:36
